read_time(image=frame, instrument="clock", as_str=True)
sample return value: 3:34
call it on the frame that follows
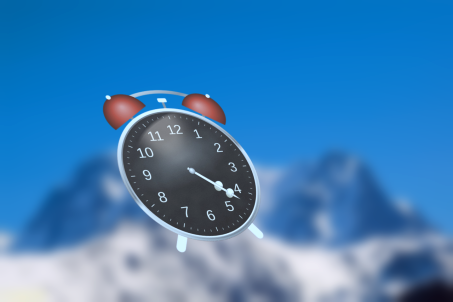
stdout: 4:22
